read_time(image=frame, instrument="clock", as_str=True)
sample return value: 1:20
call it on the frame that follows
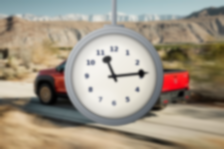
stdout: 11:14
